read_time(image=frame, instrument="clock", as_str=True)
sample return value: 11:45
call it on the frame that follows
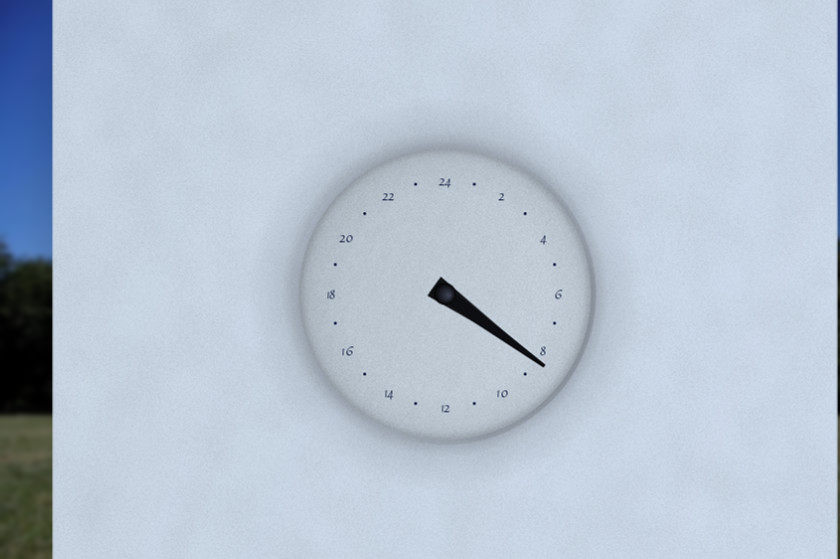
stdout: 8:21
